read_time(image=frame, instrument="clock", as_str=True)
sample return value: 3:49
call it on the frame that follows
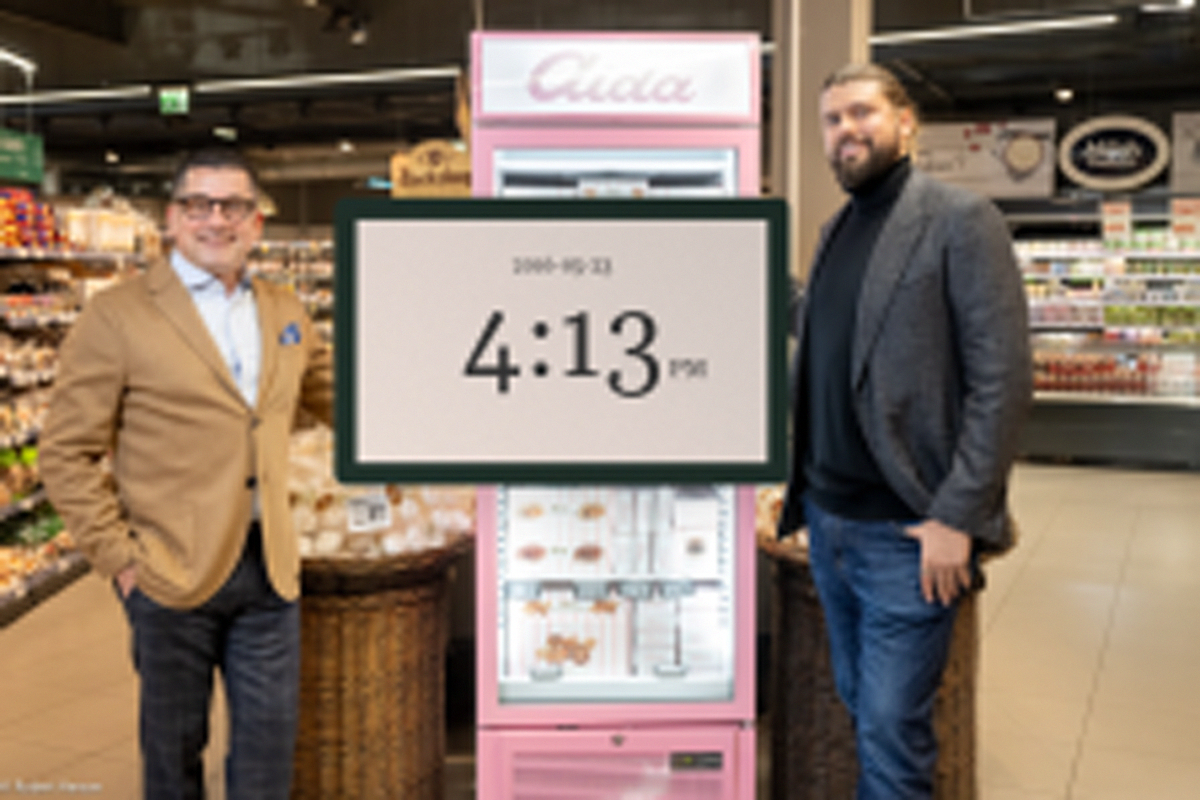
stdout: 4:13
